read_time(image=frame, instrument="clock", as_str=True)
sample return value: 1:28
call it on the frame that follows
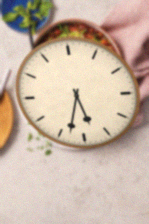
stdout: 5:33
